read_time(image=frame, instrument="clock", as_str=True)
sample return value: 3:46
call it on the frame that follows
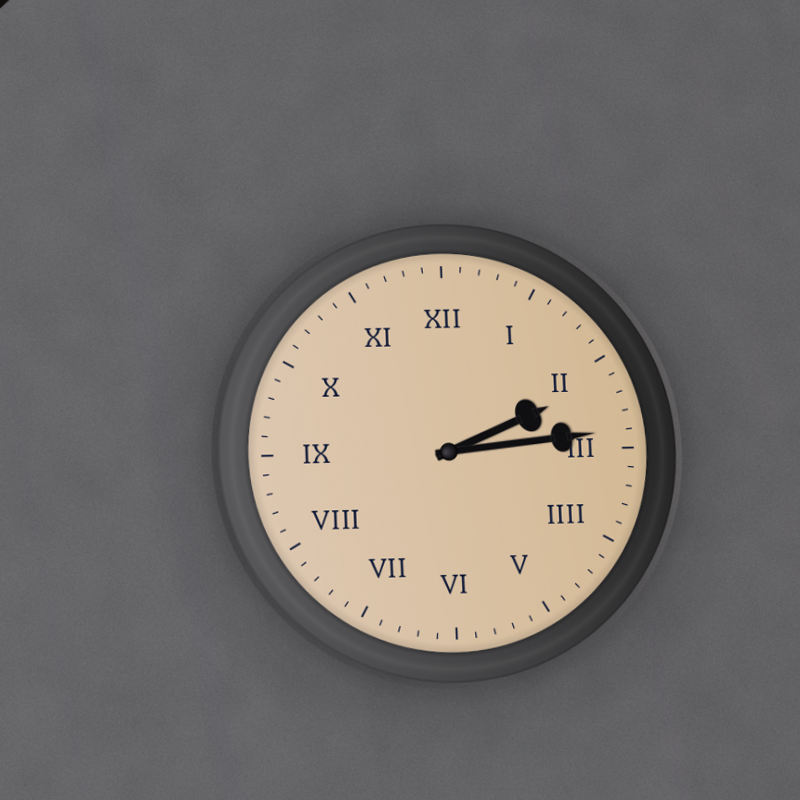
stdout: 2:14
